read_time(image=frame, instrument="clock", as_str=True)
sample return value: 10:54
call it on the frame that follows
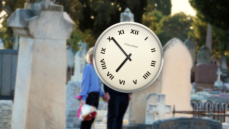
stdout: 6:51
